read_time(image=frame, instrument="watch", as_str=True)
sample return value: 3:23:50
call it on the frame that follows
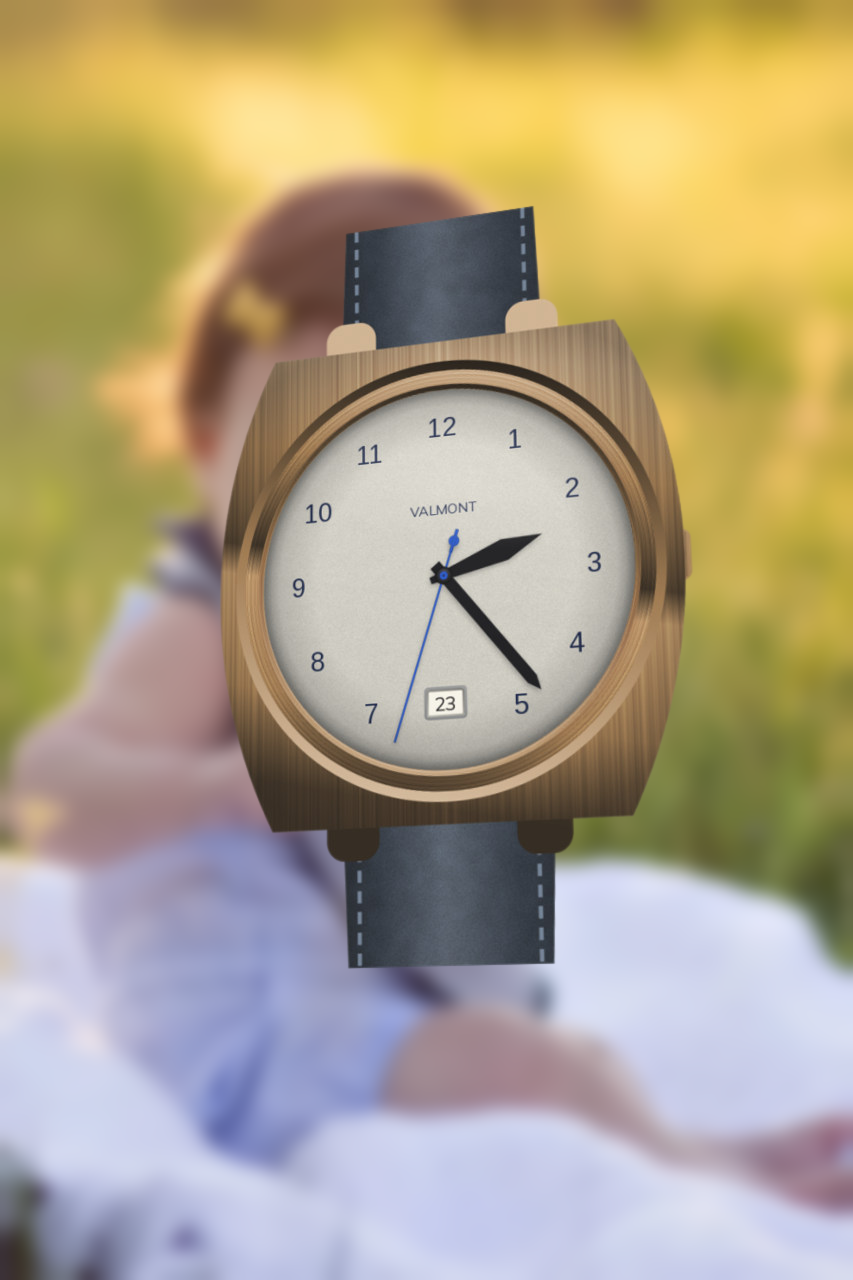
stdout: 2:23:33
